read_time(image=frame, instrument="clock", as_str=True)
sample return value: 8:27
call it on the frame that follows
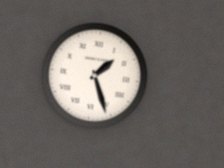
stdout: 1:26
